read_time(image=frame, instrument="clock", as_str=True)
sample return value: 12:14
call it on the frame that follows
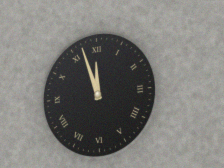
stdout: 11:57
